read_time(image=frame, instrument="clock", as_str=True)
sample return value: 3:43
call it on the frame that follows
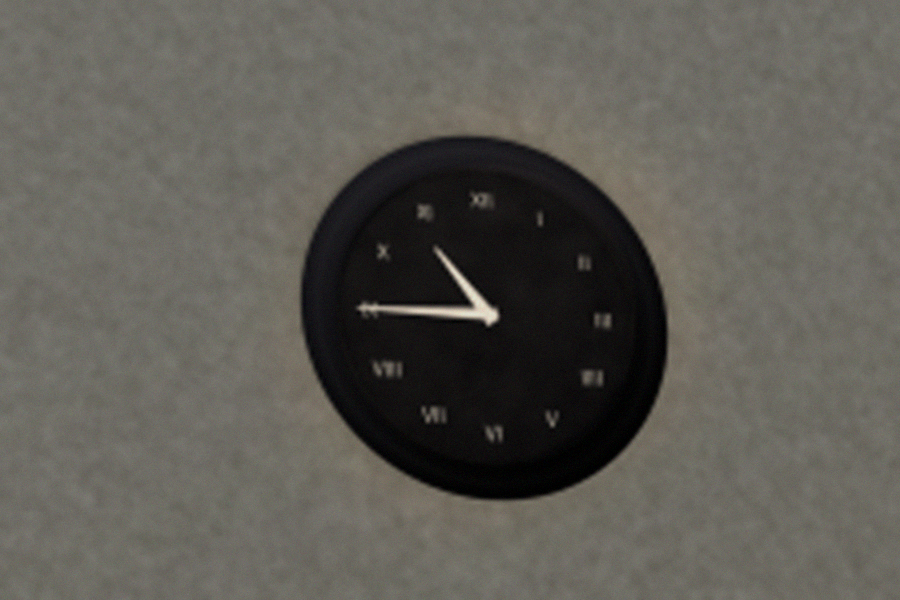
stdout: 10:45
